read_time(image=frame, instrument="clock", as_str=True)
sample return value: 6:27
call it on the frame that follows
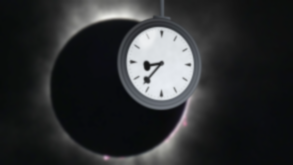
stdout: 8:37
